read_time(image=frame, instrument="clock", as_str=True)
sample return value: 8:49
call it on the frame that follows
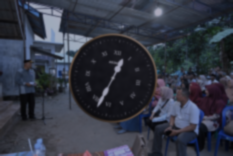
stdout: 12:33
